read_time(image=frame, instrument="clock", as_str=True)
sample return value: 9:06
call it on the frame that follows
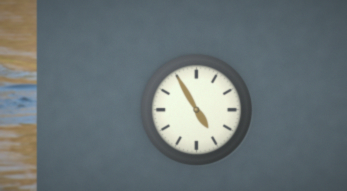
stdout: 4:55
